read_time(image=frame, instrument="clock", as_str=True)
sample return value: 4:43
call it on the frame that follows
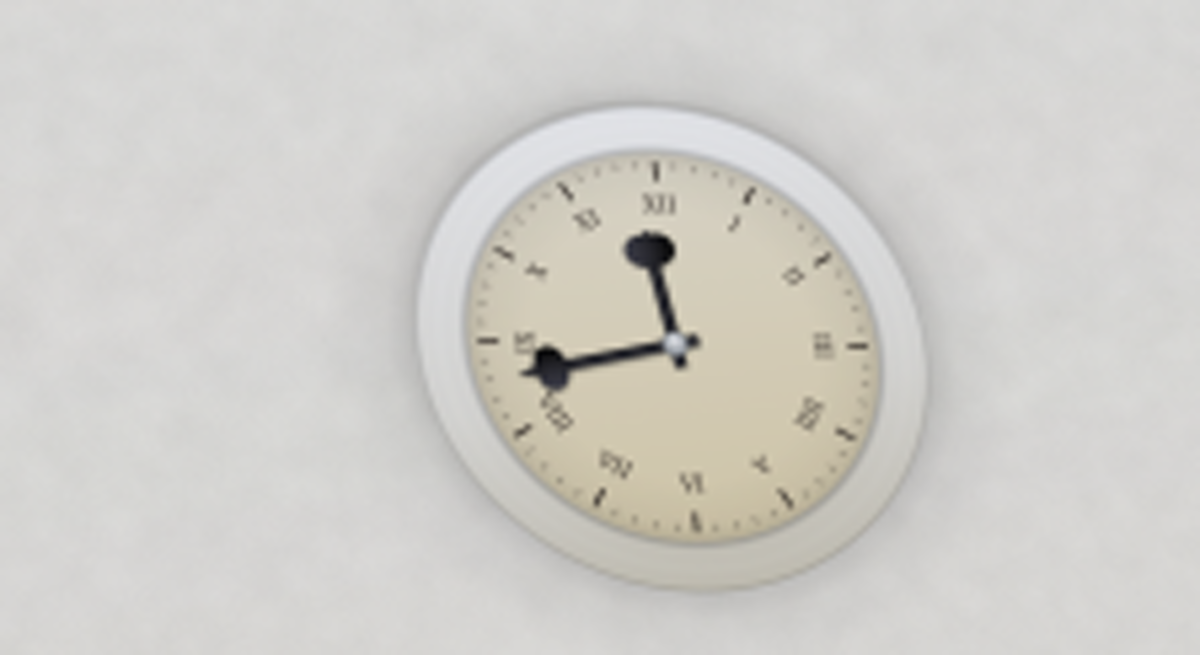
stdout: 11:43
